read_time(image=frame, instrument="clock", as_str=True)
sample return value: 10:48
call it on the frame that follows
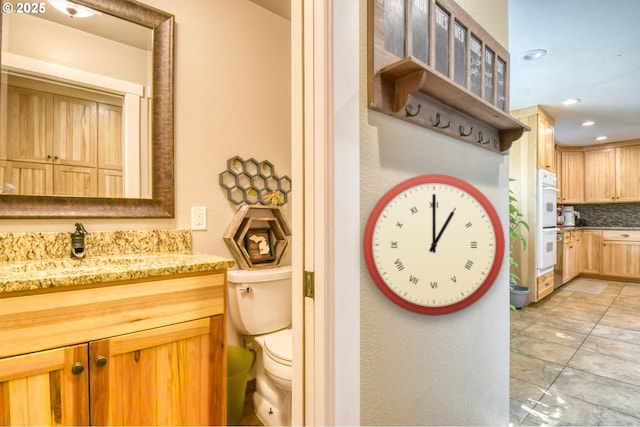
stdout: 1:00
